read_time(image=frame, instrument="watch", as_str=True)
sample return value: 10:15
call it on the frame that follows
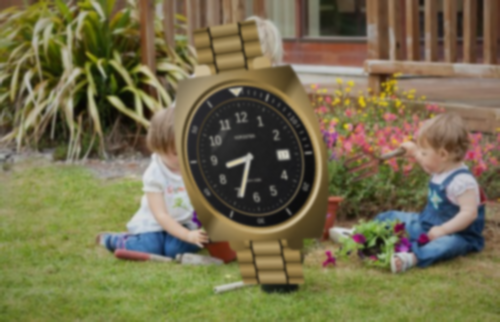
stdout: 8:34
